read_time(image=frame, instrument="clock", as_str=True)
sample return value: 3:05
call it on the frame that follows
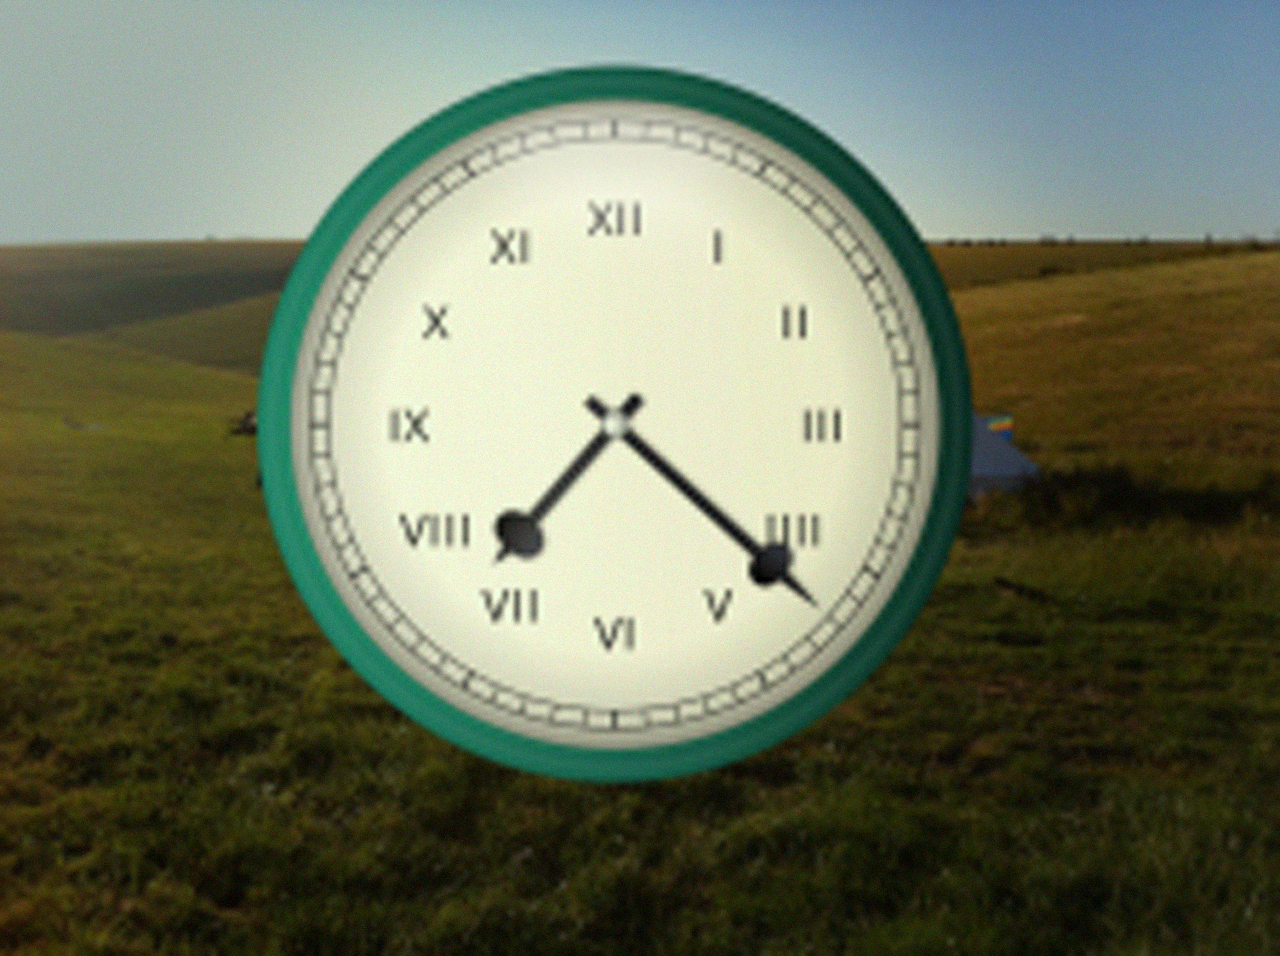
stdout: 7:22
